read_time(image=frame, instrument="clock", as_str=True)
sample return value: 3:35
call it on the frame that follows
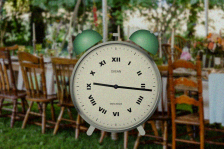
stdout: 9:16
